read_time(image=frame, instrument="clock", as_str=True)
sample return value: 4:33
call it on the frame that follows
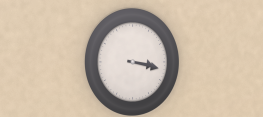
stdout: 3:17
